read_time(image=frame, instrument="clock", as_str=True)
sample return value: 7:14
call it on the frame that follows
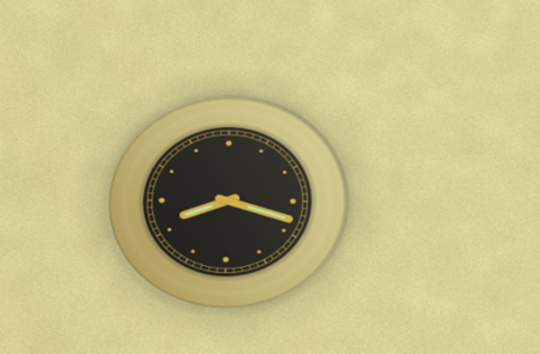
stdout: 8:18
